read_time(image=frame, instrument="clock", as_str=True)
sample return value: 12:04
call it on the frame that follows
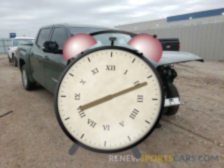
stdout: 8:11
